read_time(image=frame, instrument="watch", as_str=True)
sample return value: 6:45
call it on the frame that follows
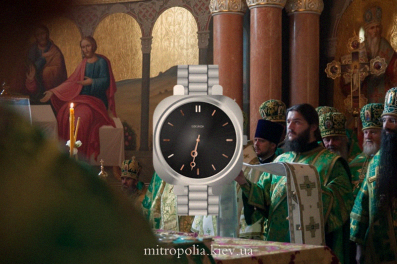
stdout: 6:32
